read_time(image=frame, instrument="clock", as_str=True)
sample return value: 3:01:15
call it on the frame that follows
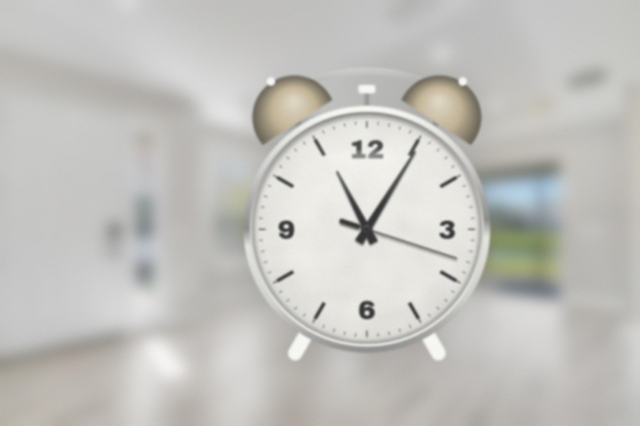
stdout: 11:05:18
